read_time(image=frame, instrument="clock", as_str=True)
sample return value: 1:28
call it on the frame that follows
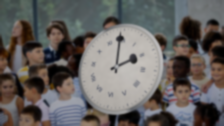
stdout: 1:59
